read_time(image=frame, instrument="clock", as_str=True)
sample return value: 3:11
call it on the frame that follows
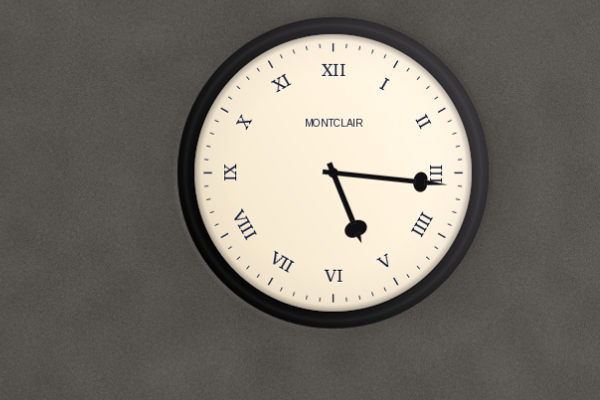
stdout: 5:16
